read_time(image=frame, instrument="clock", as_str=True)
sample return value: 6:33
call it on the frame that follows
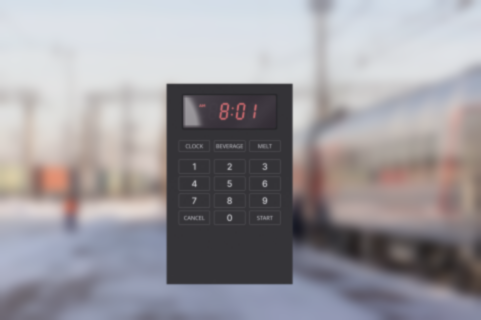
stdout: 8:01
